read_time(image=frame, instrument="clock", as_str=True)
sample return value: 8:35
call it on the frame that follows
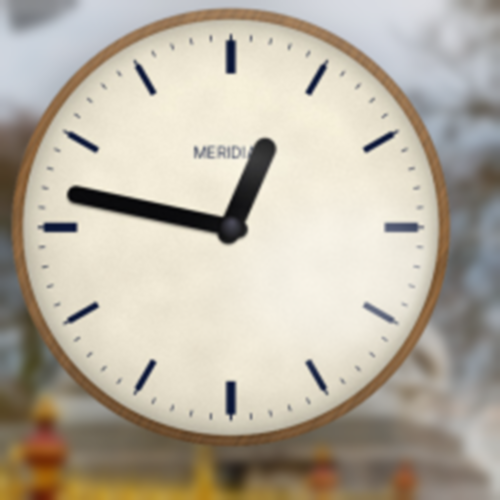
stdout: 12:47
